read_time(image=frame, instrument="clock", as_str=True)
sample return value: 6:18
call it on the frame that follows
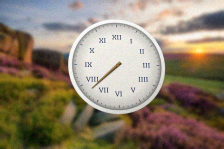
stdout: 7:38
